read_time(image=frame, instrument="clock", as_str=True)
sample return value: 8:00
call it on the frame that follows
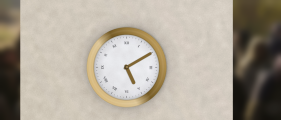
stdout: 5:10
